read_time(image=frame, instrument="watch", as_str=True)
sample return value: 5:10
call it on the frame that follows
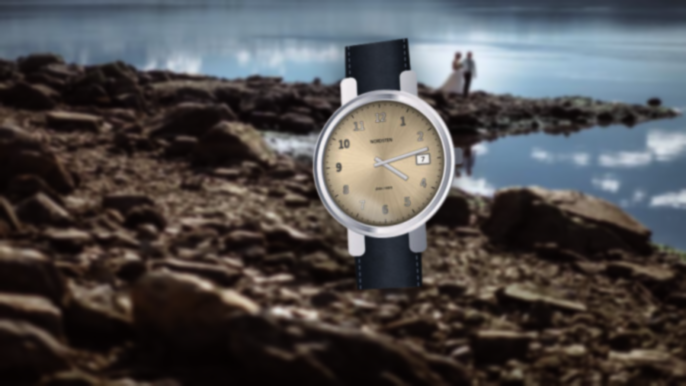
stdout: 4:13
